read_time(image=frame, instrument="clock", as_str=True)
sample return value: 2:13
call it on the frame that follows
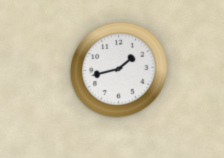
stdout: 1:43
